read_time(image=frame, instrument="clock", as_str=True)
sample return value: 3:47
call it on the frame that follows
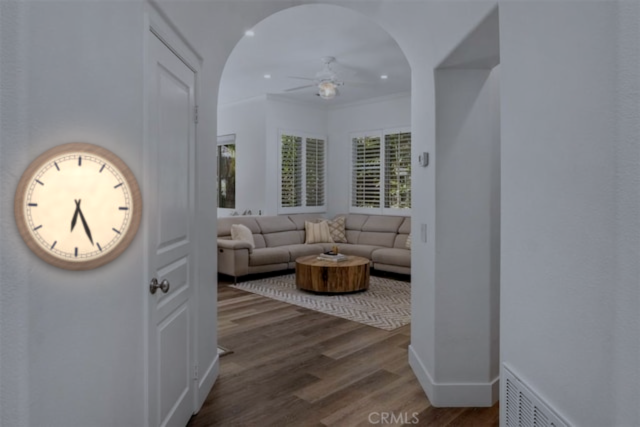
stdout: 6:26
